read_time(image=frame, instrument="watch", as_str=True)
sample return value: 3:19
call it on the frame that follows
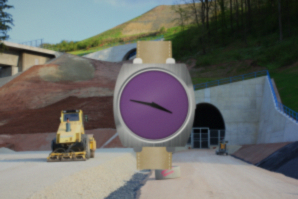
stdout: 3:47
